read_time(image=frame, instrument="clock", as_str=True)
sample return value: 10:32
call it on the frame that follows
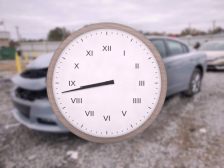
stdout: 8:43
